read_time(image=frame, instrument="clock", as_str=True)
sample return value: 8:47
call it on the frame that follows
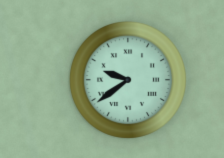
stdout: 9:39
